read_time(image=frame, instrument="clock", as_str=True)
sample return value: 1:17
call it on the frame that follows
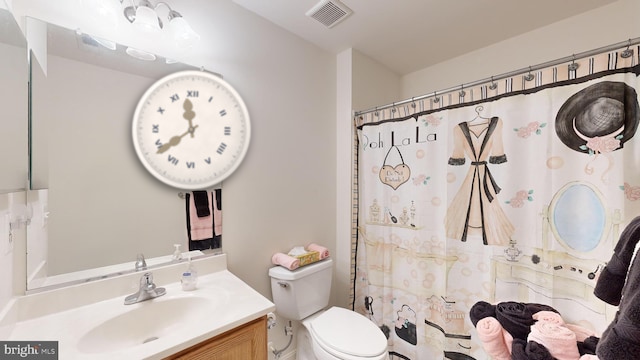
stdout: 11:39
